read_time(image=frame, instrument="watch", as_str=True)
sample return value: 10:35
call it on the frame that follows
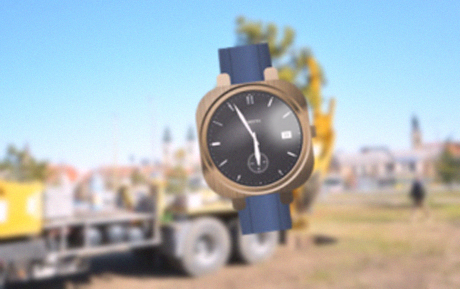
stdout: 5:56
